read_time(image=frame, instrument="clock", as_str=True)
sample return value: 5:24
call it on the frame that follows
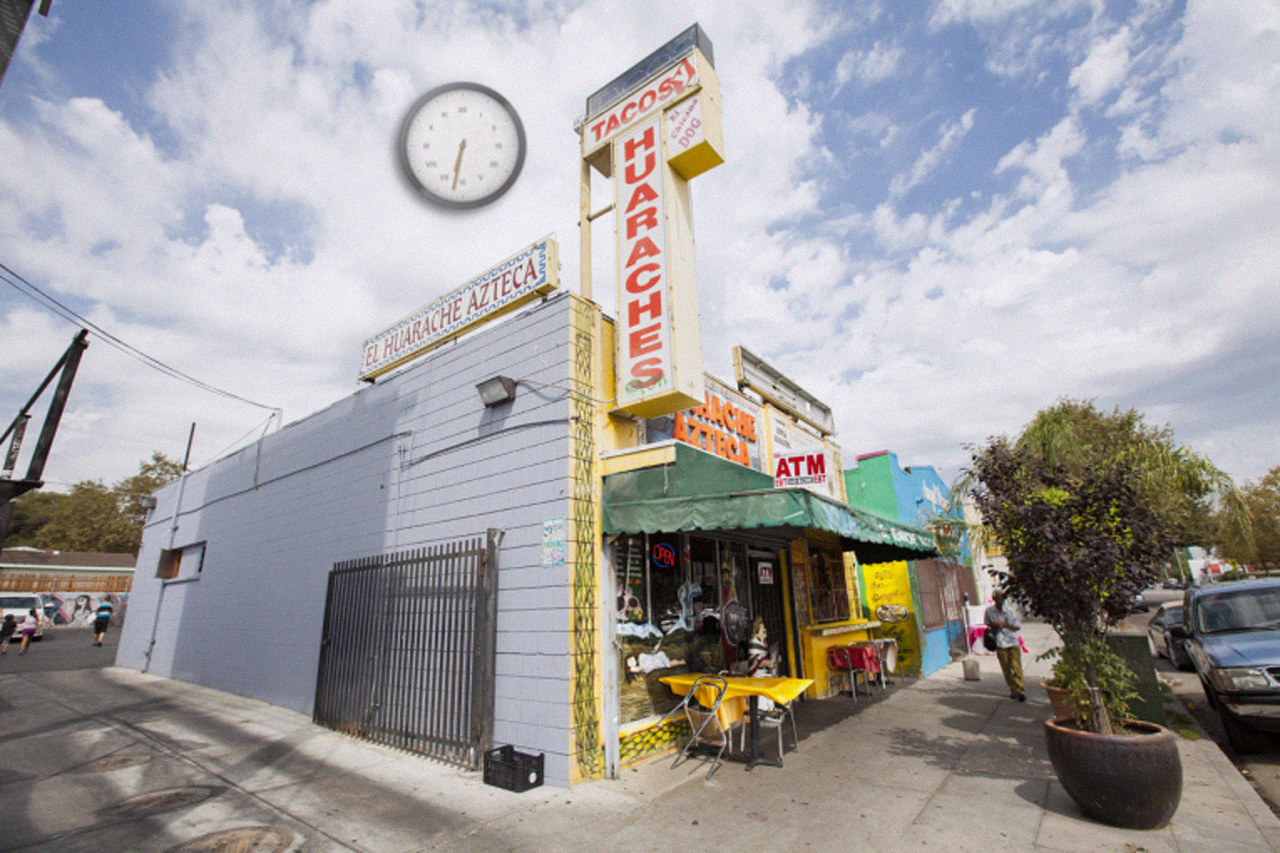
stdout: 6:32
